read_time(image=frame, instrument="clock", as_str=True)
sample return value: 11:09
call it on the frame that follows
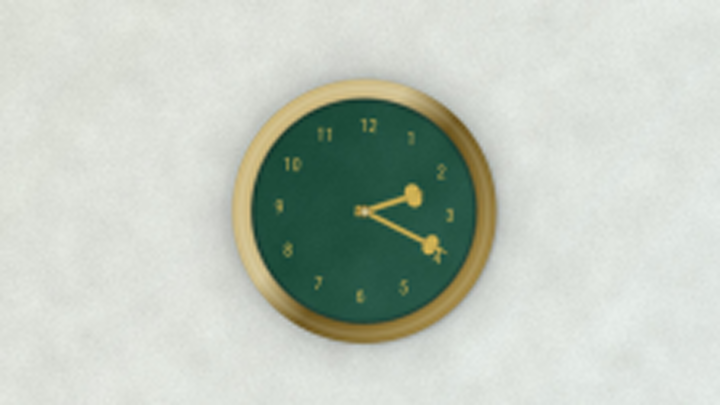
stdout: 2:19
